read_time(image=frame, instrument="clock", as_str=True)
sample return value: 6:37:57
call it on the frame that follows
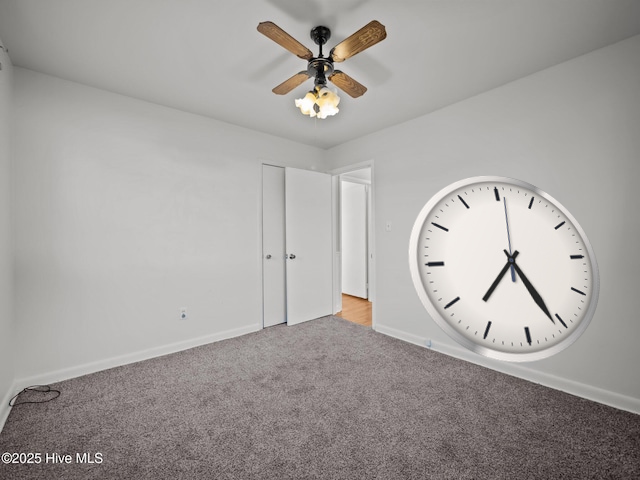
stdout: 7:26:01
